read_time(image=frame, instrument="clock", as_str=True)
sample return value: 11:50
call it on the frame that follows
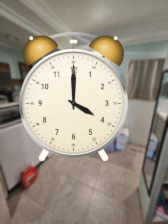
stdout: 4:00
